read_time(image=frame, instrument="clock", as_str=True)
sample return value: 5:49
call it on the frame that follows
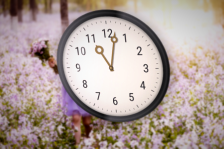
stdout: 11:02
